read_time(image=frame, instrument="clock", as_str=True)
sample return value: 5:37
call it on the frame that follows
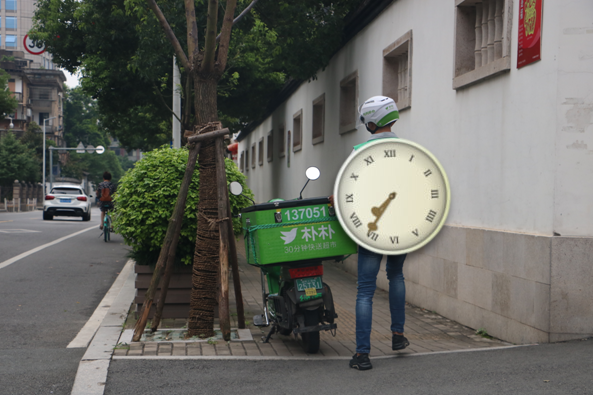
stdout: 7:36
